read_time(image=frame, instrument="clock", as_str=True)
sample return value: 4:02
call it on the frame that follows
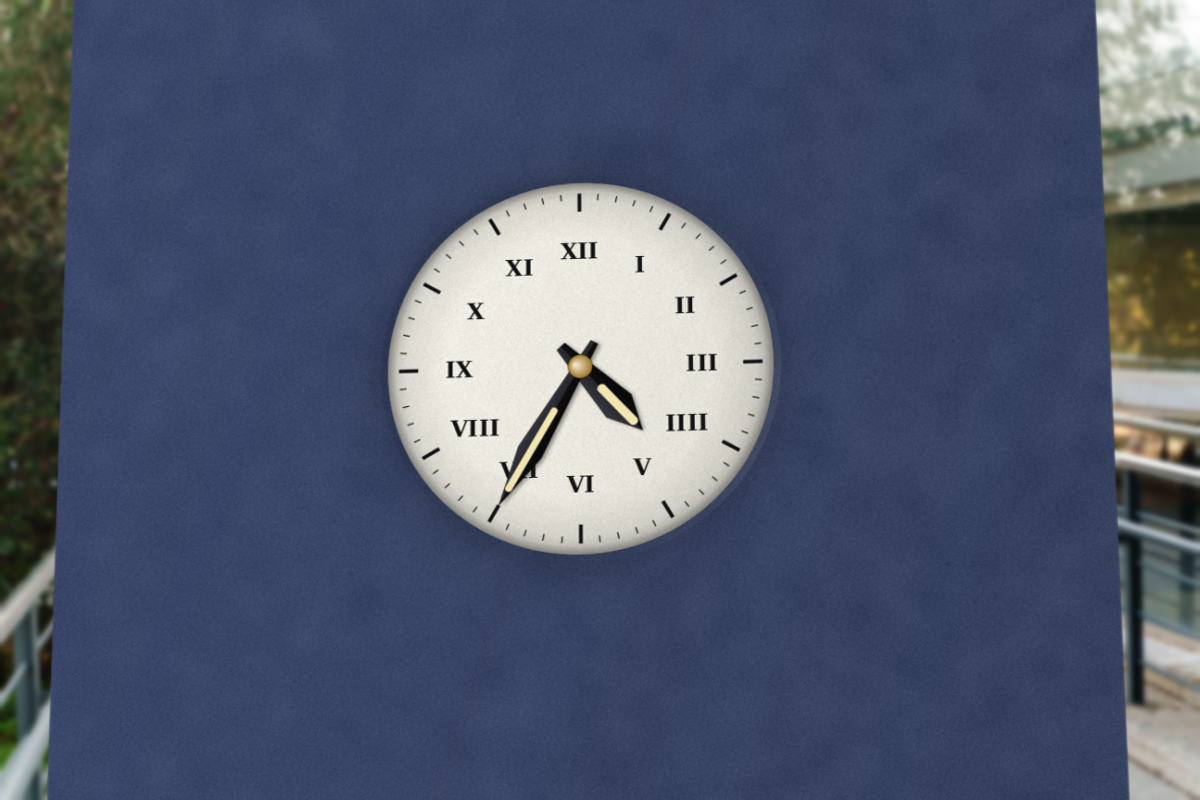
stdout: 4:35
